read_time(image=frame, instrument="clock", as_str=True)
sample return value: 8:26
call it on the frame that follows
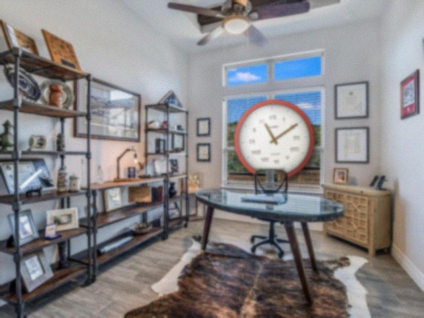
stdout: 11:10
